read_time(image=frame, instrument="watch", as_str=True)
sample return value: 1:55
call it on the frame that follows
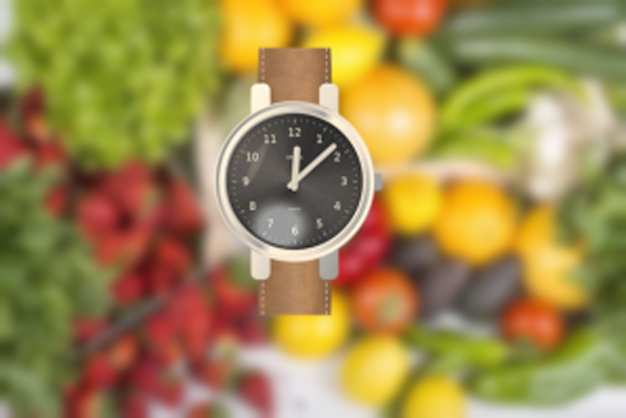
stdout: 12:08
